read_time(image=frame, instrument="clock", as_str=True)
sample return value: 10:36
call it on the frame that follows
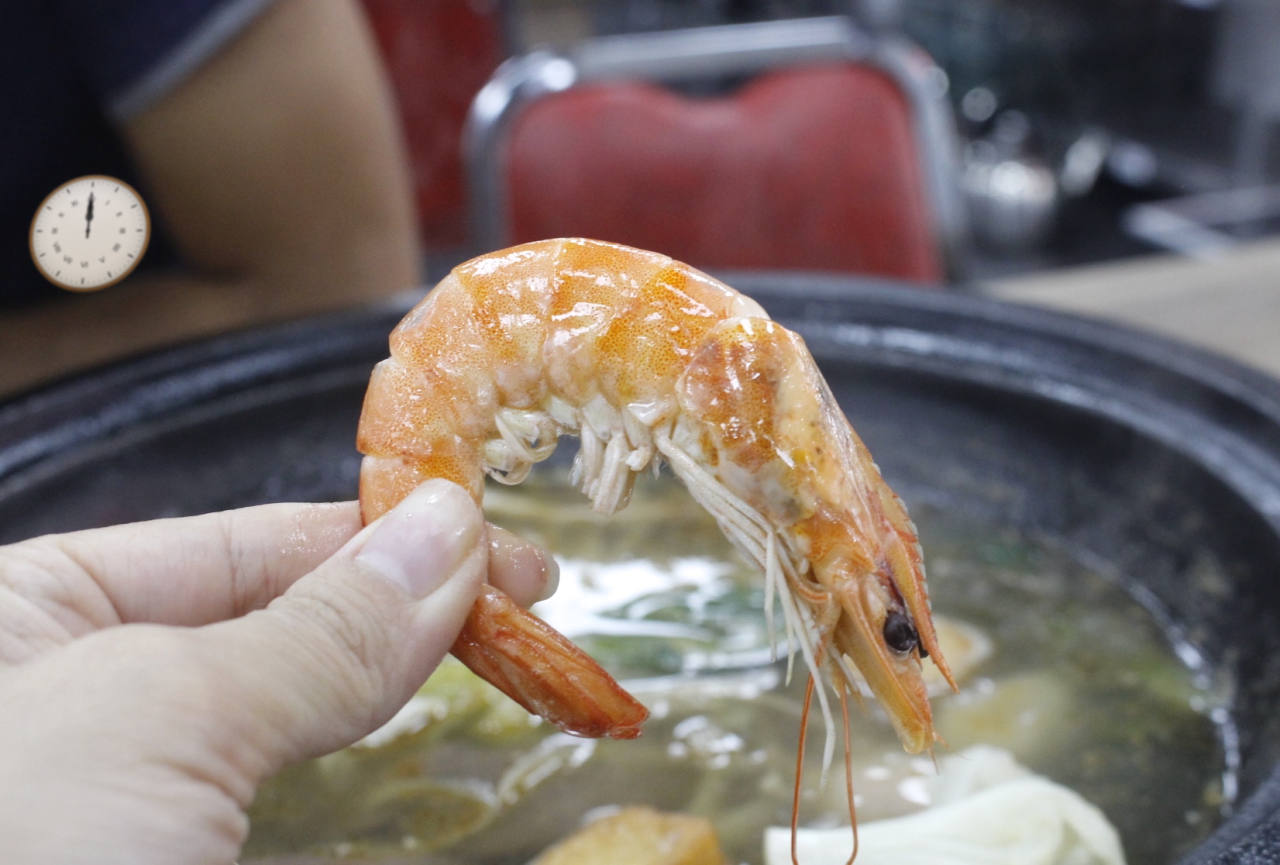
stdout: 12:00
